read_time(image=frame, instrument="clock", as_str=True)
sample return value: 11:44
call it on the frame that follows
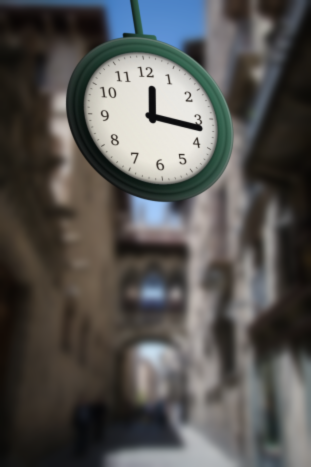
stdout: 12:17
